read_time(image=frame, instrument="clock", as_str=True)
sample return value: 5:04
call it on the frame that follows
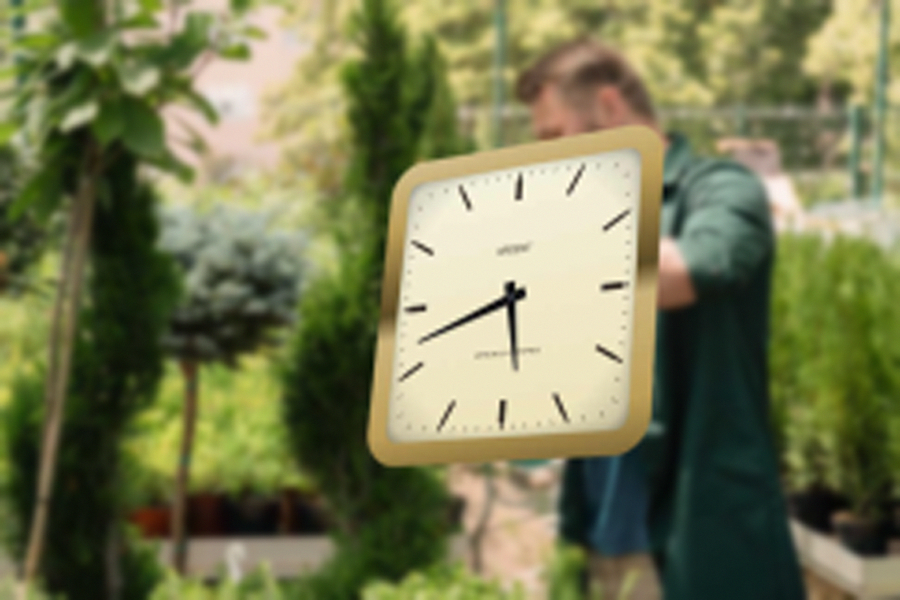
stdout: 5:42
